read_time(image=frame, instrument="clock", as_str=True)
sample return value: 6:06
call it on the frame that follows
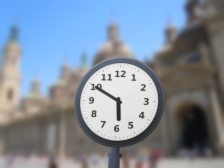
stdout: 5:50
